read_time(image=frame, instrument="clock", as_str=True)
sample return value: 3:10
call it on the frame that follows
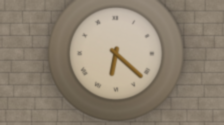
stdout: 6:22
